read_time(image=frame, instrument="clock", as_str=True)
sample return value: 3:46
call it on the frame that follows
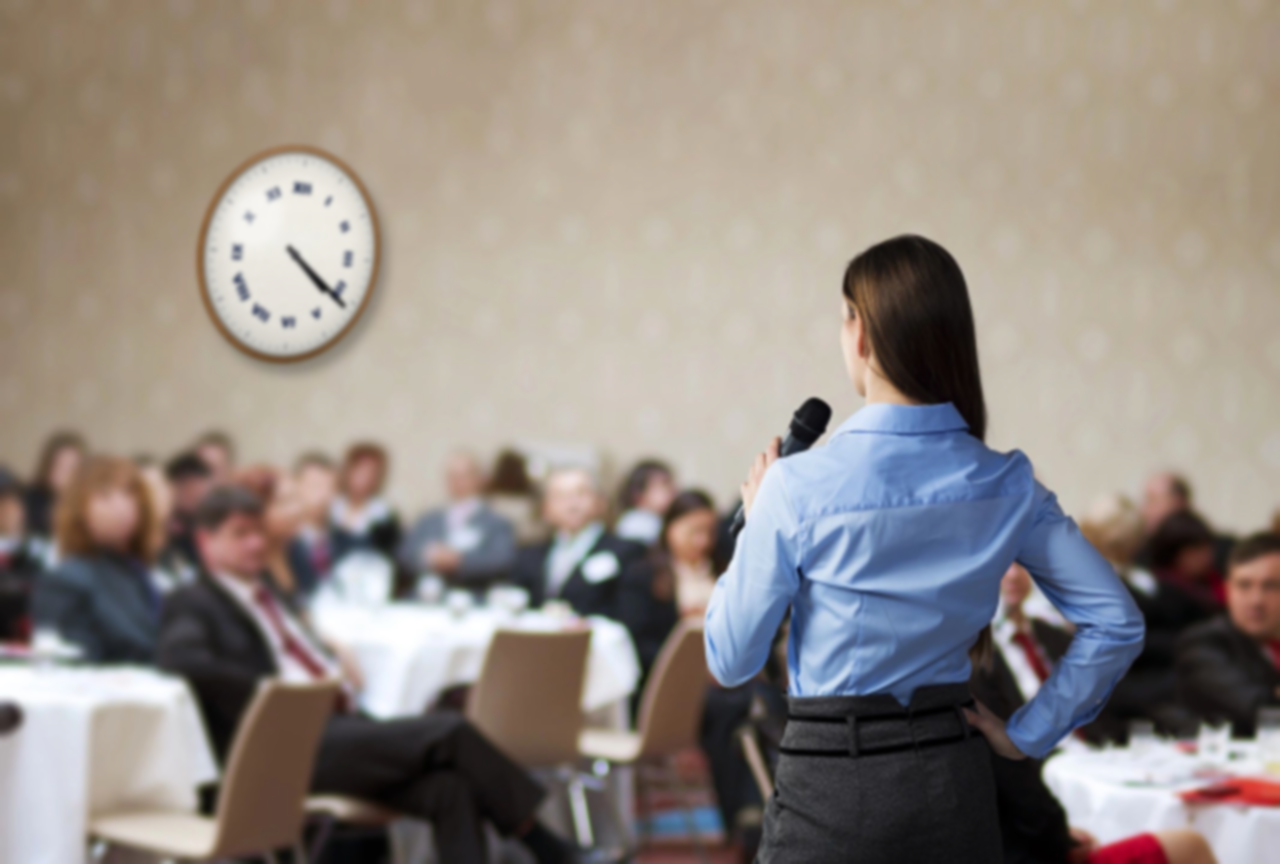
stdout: 4:21
